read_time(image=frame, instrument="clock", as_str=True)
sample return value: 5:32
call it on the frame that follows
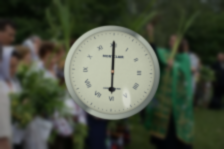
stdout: 6:00
